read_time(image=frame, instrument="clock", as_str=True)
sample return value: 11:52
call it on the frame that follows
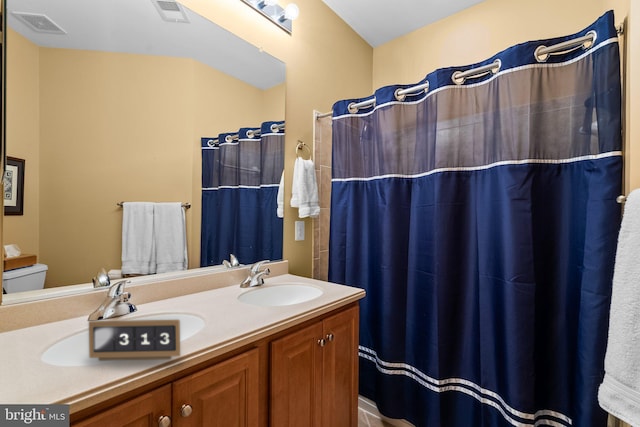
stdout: 3:13
